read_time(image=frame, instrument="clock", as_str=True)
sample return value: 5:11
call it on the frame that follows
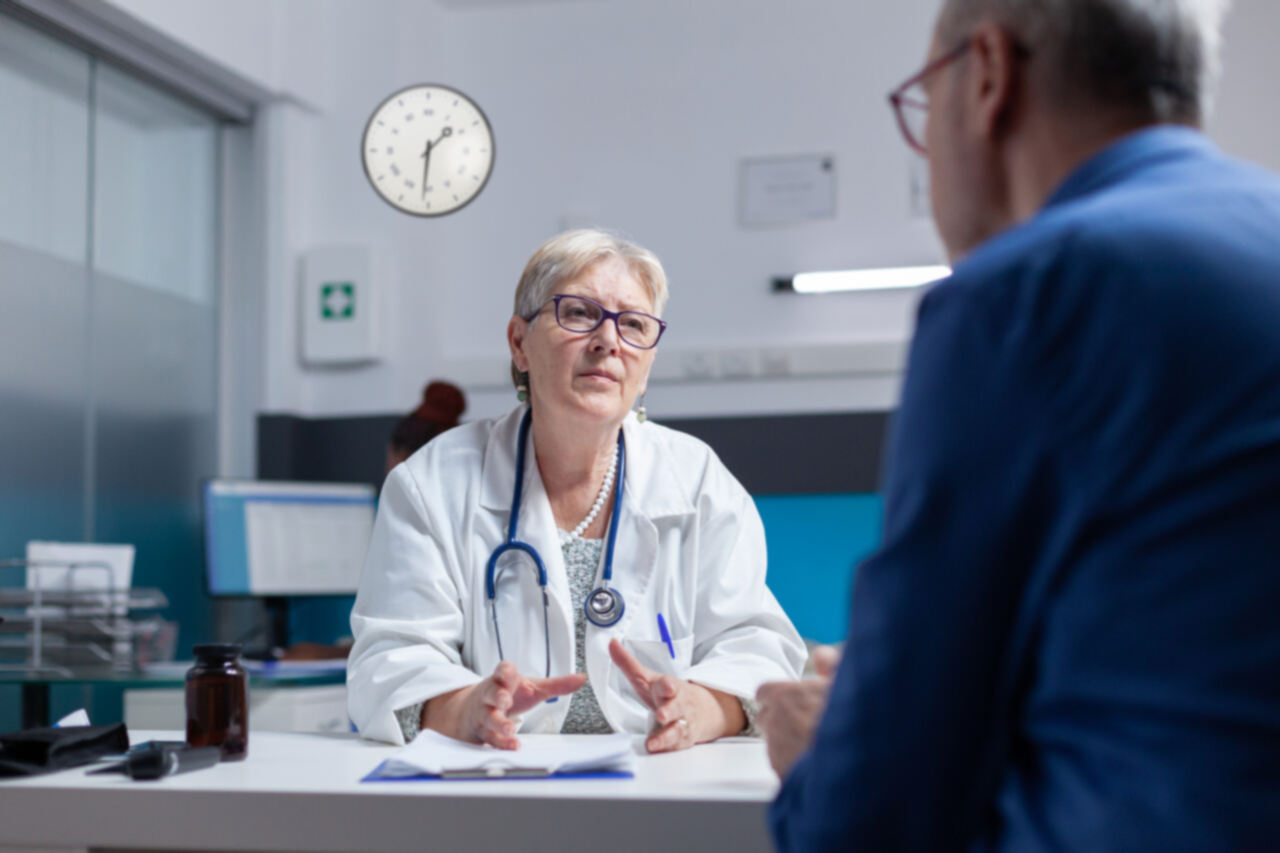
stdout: 1:31
